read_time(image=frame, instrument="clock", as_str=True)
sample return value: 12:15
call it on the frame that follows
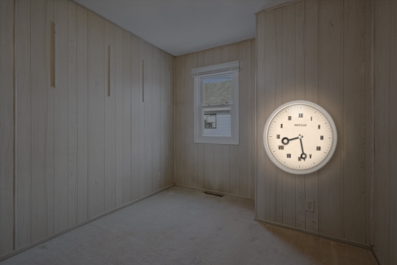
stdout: 8:28
